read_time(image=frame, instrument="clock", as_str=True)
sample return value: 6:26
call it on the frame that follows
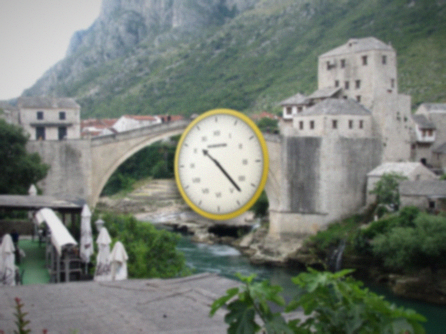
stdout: 10:23
